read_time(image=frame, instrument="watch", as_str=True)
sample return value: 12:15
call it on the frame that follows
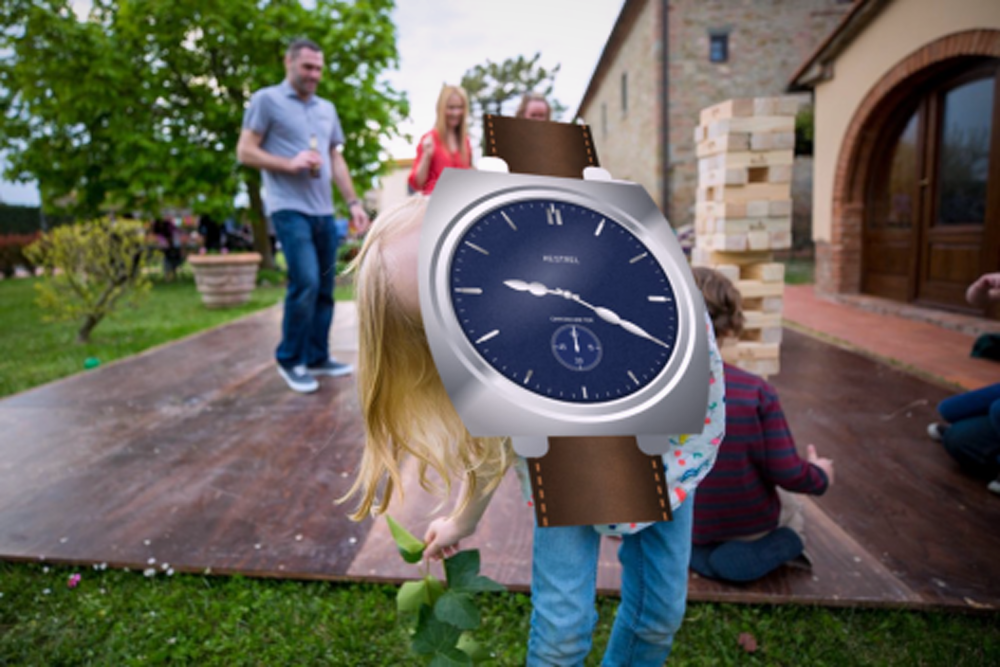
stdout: 9:20
